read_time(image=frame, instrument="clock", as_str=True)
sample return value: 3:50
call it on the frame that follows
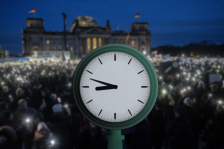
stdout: 8:48
